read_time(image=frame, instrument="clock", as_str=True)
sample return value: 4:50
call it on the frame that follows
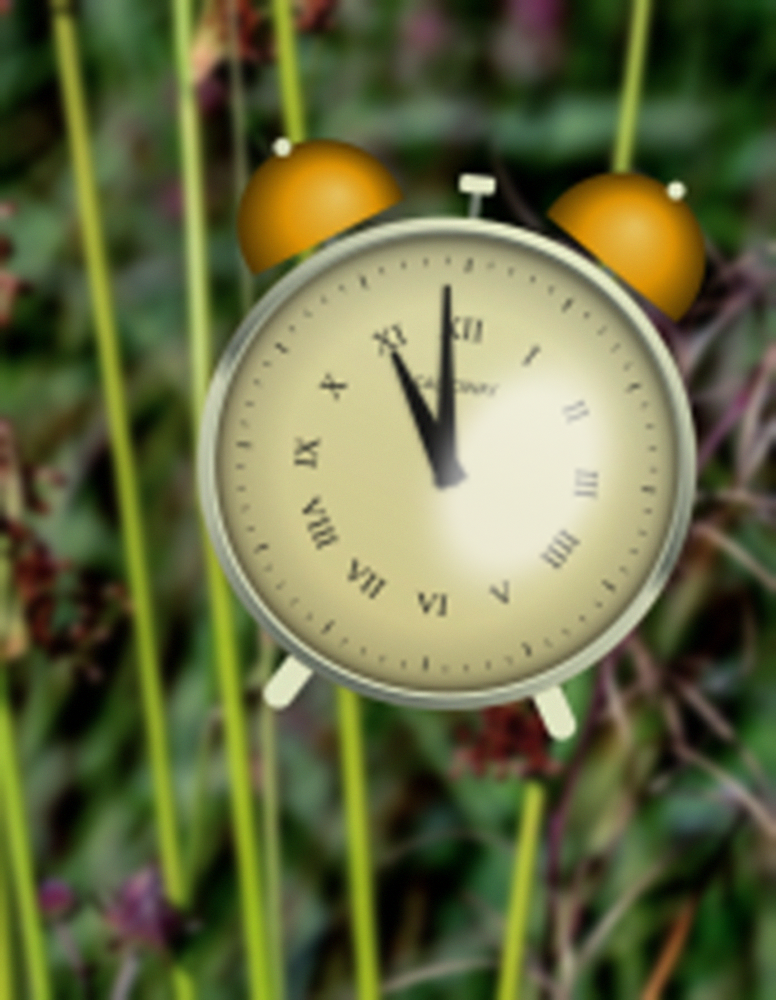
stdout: 10:59
